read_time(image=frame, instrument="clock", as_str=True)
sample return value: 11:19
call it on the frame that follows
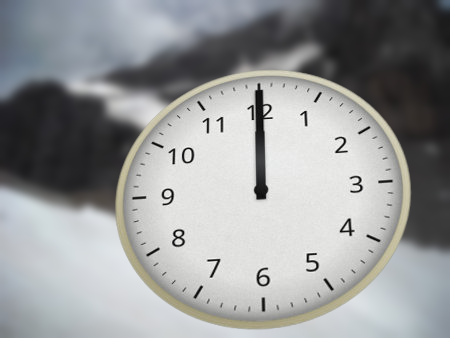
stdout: 12:00
